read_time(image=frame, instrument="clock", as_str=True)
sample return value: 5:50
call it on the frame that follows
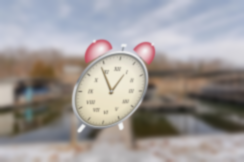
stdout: 12:54
